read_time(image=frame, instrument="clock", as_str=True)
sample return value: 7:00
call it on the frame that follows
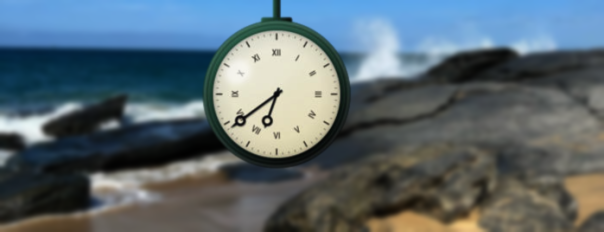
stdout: 6:39
